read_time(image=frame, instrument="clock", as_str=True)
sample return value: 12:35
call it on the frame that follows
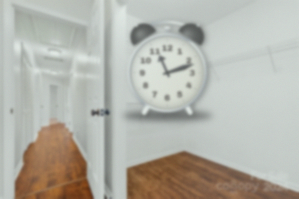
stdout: 11:12
